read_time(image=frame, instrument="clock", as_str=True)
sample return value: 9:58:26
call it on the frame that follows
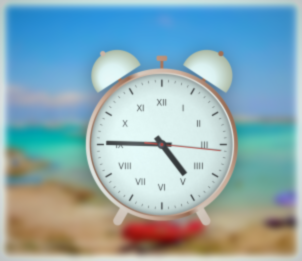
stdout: 4:45:16
